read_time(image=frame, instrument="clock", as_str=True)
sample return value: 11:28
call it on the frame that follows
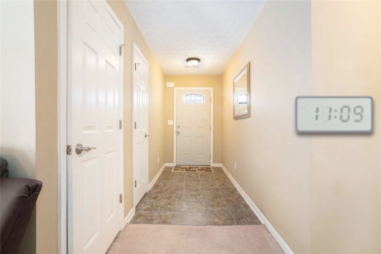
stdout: 11:09
